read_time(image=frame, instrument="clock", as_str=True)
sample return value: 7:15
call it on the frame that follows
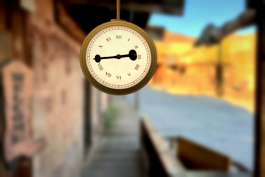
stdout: 2:44
